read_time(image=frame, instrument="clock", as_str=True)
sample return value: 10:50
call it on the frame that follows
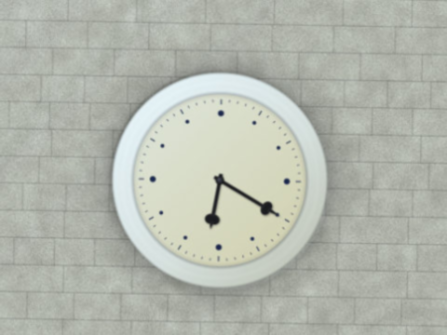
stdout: 6:20
